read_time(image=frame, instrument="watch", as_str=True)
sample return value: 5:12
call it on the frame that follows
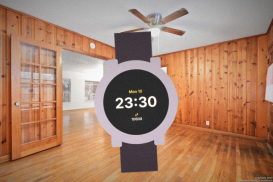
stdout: 23:30
